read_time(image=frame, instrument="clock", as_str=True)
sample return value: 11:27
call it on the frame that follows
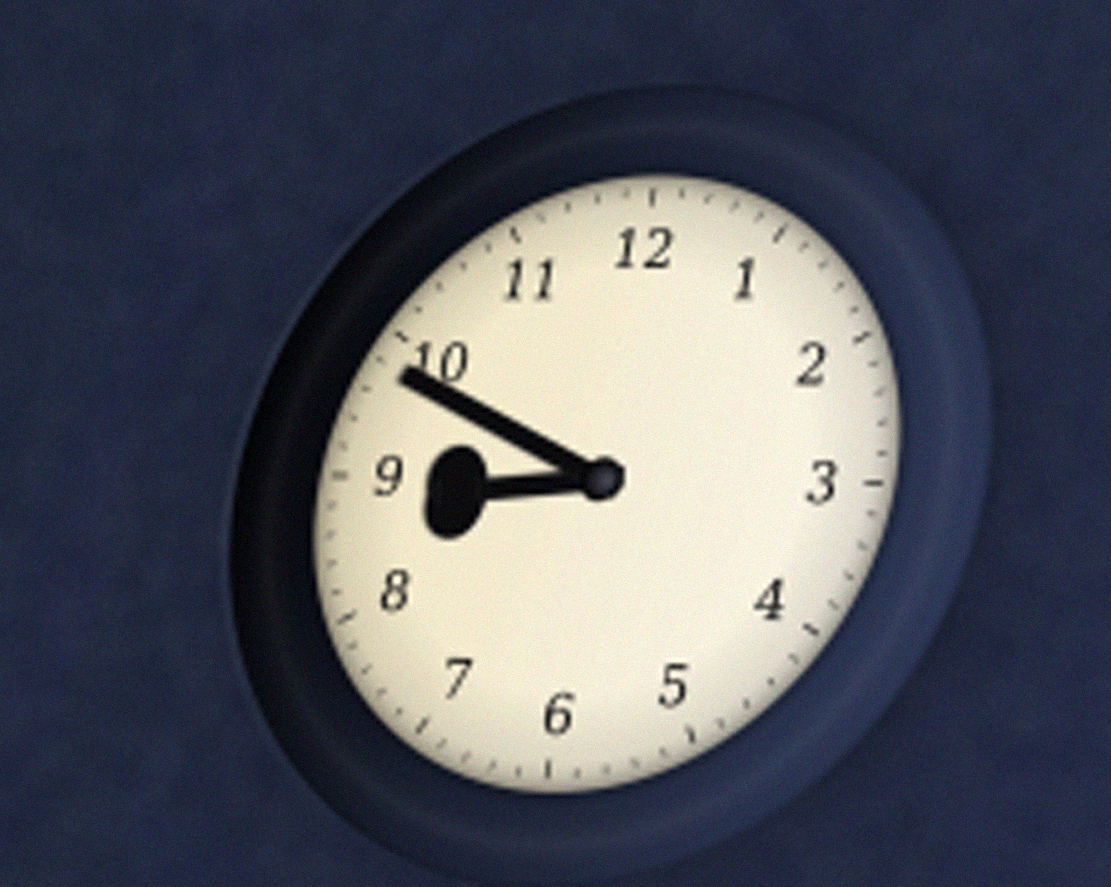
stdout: 8:49
